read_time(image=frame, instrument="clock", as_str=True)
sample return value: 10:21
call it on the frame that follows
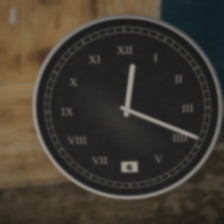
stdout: 12:19
